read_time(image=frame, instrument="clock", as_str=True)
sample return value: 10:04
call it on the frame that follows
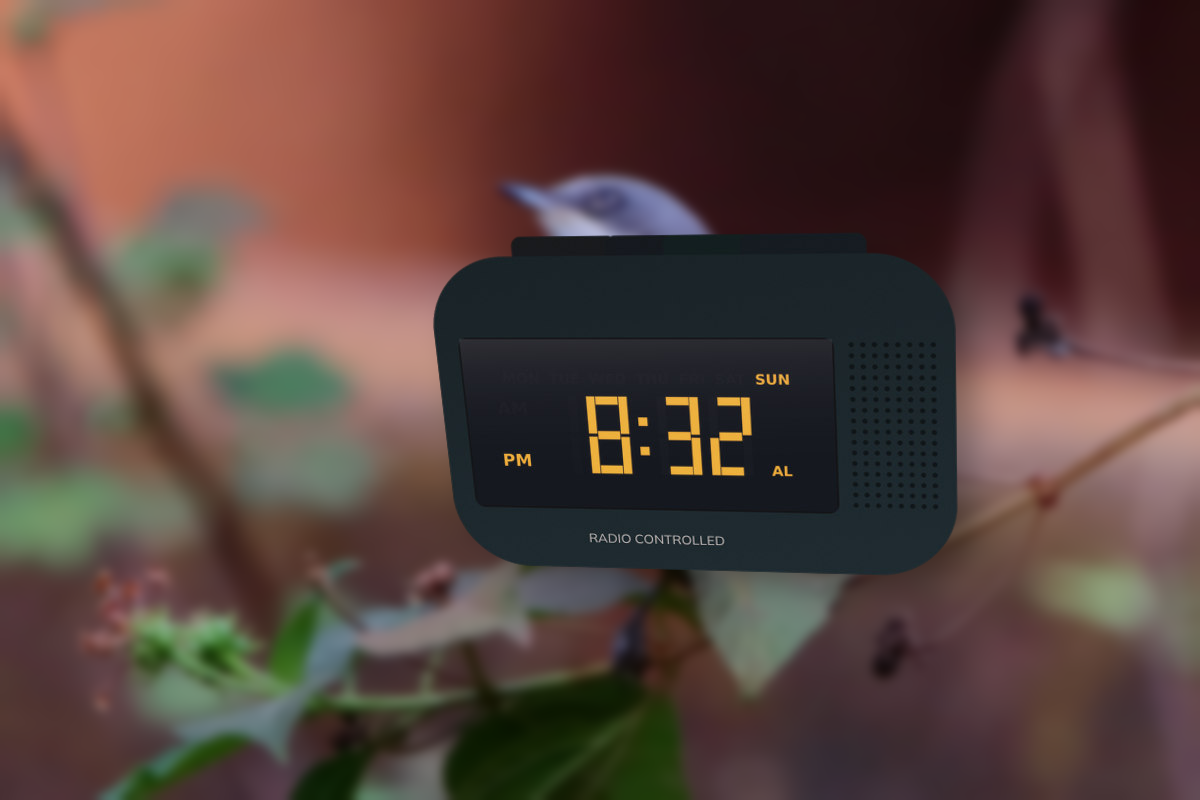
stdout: 8:32
